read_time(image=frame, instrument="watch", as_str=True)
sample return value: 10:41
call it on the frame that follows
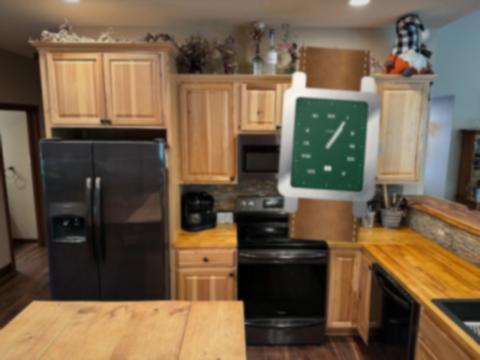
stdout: 1:05
